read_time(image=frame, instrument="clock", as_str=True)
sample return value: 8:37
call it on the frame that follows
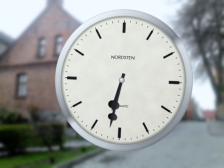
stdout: 6:32
